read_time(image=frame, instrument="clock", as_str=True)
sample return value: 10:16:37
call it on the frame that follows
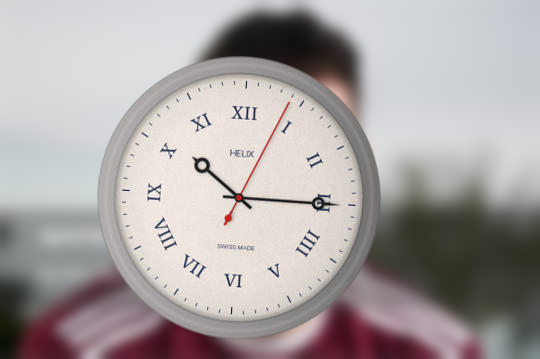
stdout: 10:15:04
